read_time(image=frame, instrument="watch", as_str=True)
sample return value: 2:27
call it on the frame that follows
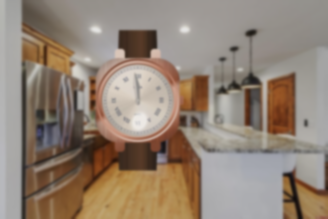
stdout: 11:59
